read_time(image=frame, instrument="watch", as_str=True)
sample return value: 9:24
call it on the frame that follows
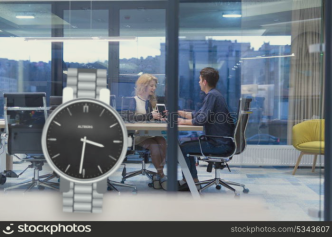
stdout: 3:31
